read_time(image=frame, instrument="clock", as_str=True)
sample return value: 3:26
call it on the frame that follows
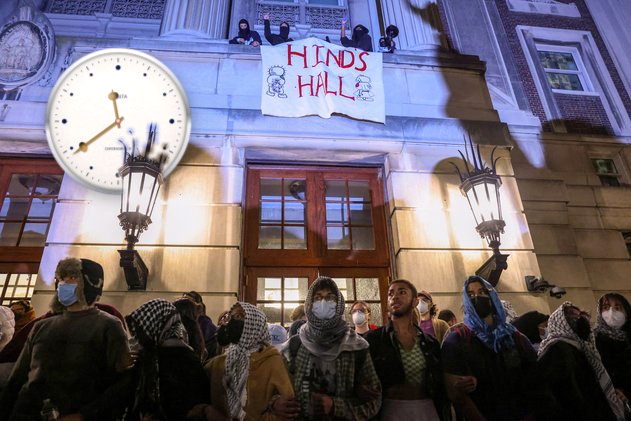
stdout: 11:39
